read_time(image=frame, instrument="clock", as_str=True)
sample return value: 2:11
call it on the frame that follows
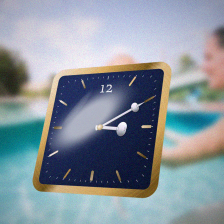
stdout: 3:10
